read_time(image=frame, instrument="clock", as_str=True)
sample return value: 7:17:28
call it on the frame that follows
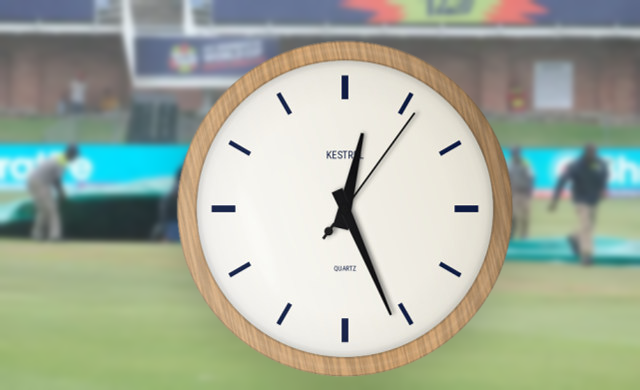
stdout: 12:26:06
